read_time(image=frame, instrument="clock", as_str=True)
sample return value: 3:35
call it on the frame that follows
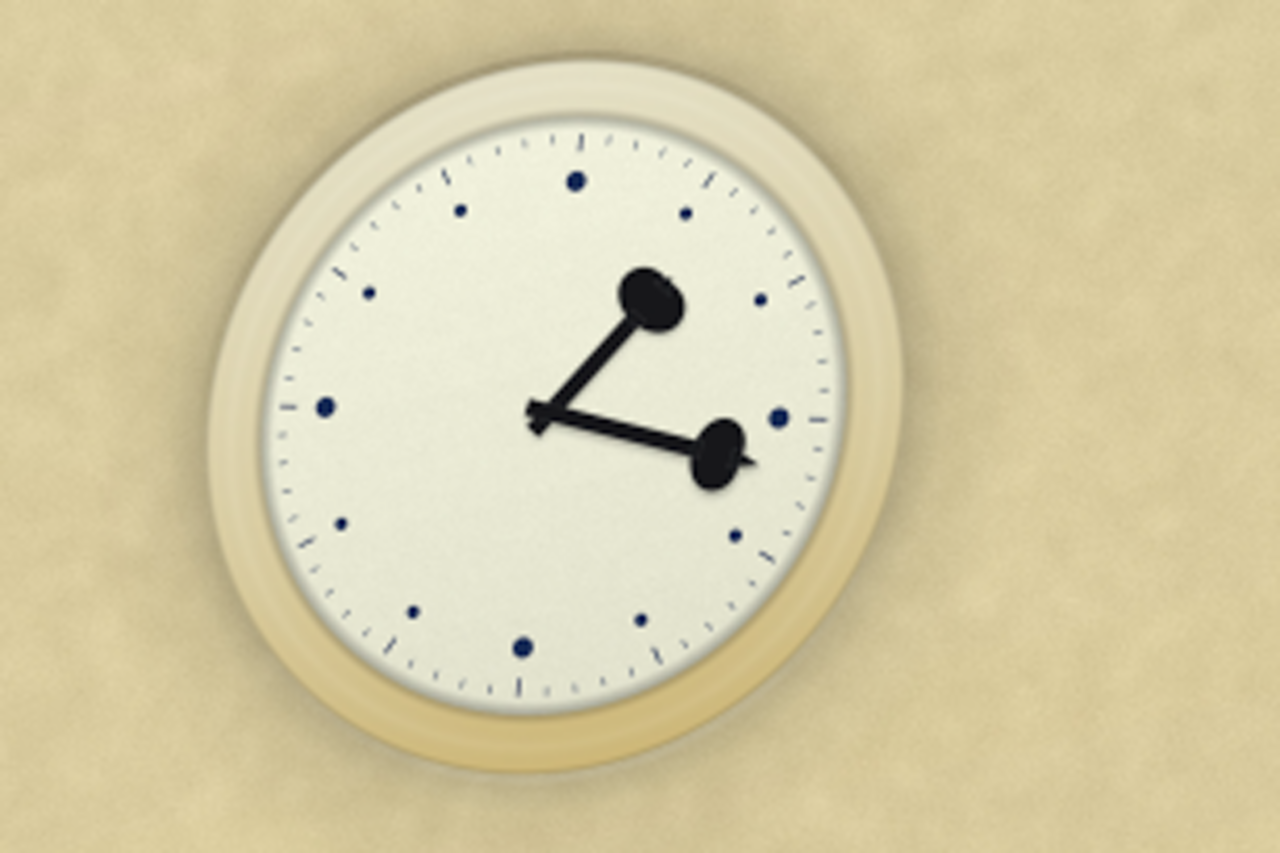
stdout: 1:17
